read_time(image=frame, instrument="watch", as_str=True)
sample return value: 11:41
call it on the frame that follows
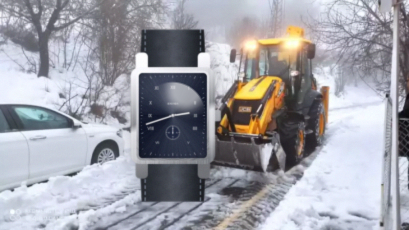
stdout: 2:42
